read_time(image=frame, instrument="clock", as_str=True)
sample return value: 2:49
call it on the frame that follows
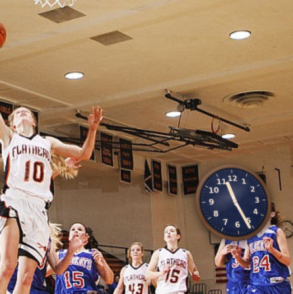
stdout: 11:26
